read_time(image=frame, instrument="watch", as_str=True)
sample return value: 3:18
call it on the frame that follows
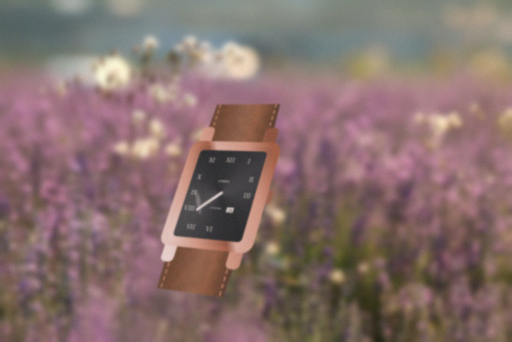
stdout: 7:38
